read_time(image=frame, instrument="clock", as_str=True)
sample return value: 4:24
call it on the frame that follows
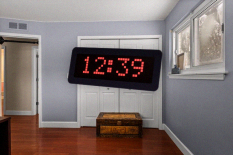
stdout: 12:39
